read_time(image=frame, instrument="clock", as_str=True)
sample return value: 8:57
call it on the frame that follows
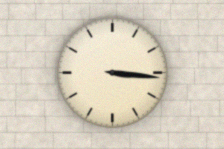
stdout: 3:16
